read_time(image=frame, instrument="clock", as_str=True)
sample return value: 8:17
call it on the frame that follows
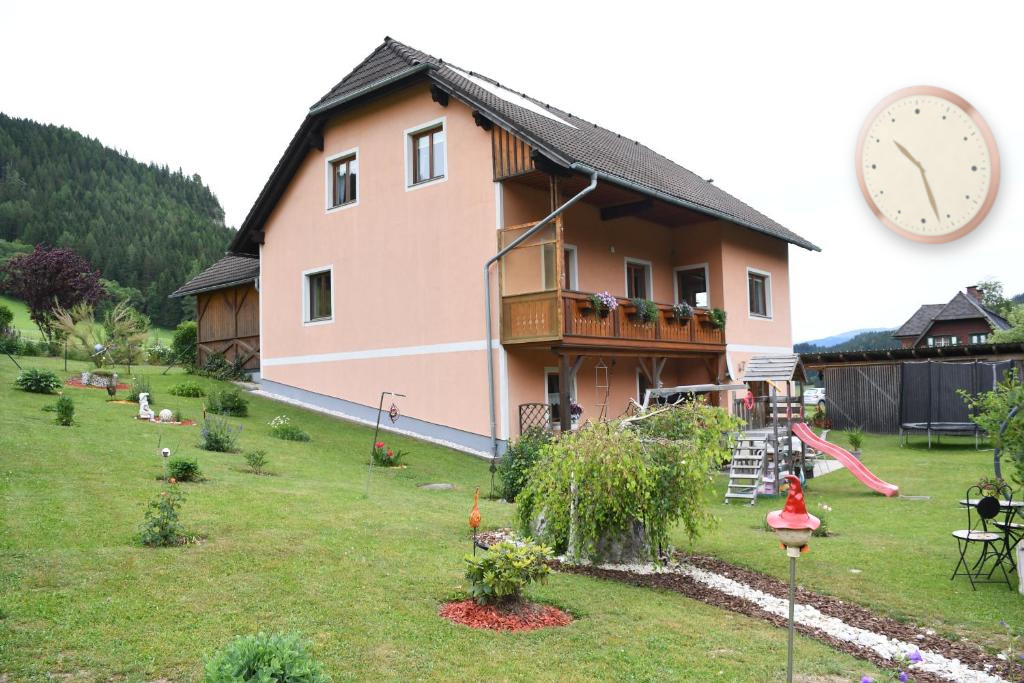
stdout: 10:27
